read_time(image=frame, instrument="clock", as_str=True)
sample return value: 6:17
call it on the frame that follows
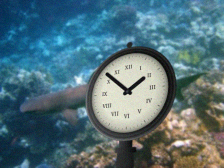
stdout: 1:52
